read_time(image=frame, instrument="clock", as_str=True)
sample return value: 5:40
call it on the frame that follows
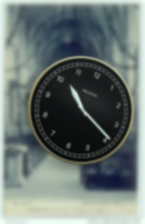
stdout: 10:19
